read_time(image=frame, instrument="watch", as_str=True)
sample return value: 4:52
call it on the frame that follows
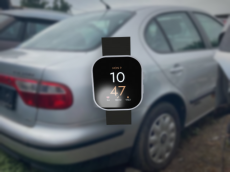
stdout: 10:47
